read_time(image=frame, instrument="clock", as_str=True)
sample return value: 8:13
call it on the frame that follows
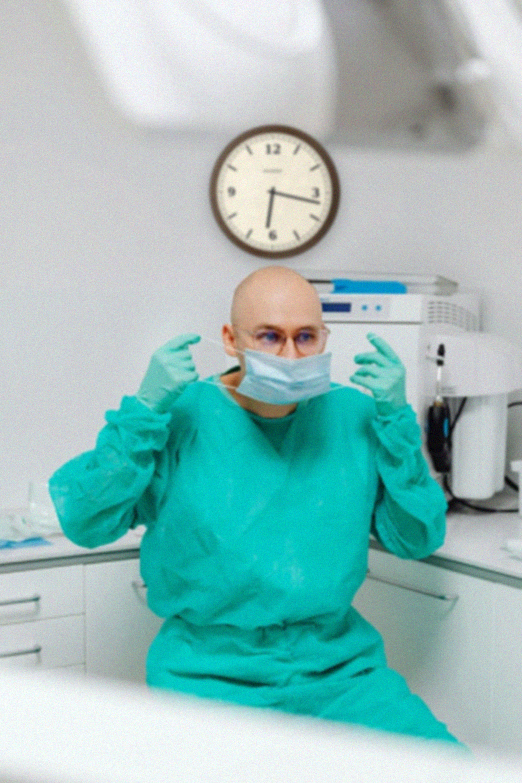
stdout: 6:17
